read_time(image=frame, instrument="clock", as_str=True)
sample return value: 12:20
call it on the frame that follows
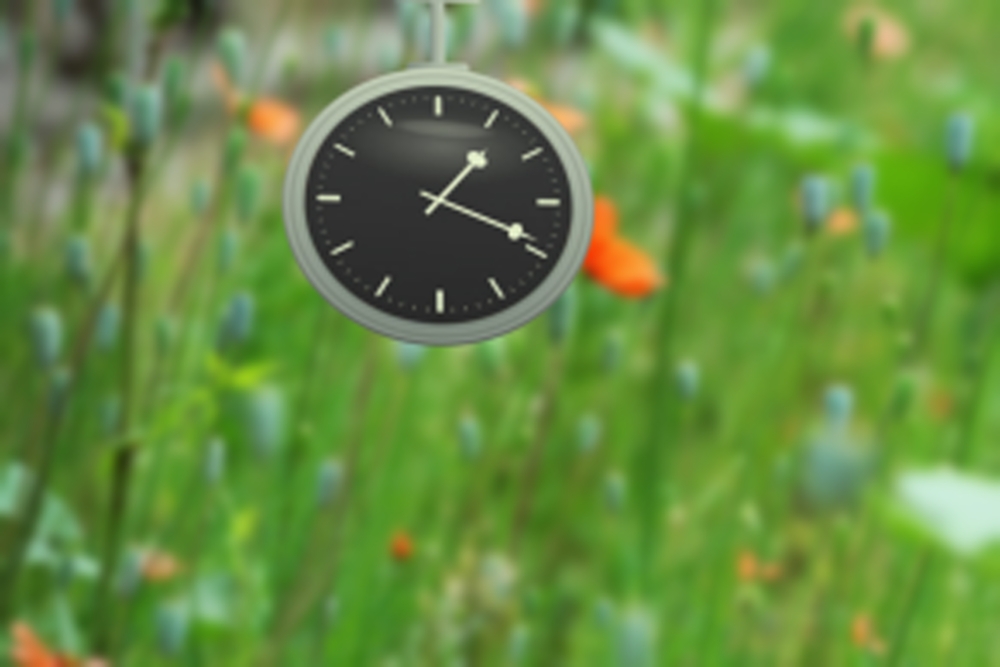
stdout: 1:19
